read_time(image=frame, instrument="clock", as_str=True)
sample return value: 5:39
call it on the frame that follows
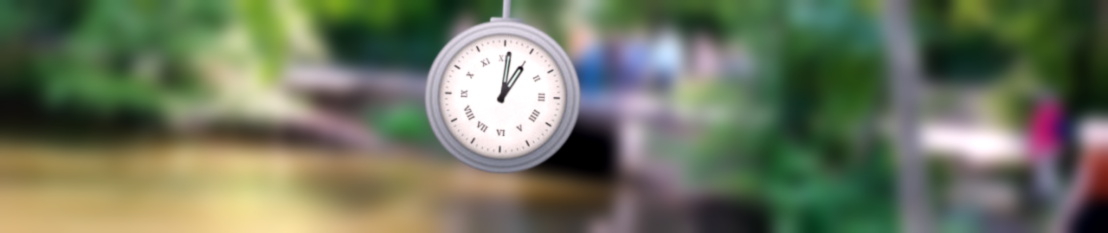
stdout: 1:01
